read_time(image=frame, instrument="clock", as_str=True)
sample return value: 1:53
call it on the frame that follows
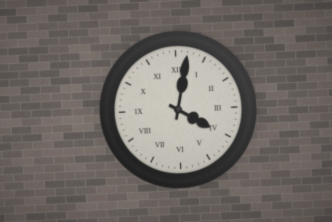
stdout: 4:02
